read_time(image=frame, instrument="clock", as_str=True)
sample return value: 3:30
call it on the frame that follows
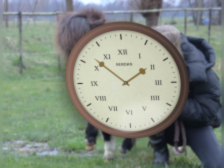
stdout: 1:52
